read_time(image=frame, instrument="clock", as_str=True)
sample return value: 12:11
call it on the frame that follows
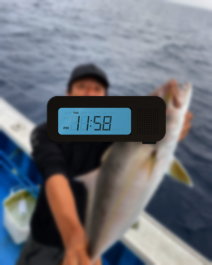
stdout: 11:58
